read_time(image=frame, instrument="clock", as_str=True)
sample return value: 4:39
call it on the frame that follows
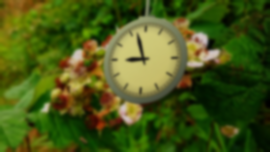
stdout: 8:57
